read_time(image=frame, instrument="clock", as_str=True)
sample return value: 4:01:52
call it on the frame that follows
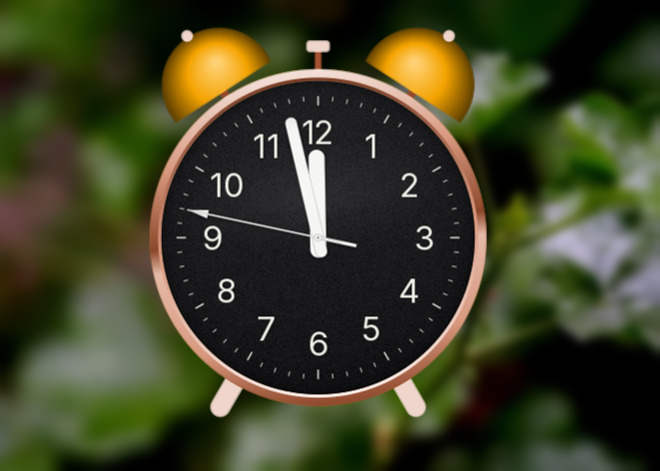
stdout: 11:57:47
